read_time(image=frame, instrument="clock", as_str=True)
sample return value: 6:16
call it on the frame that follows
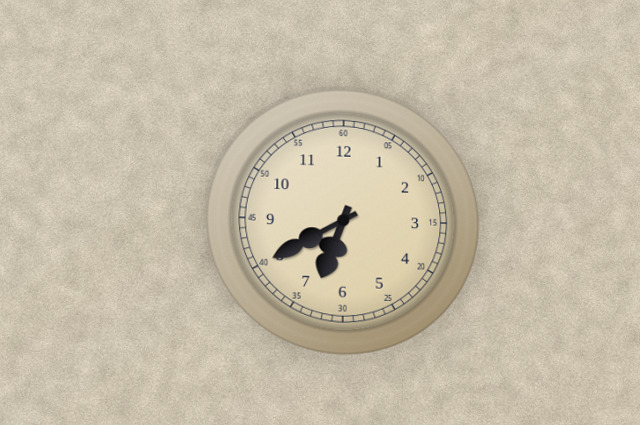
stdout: 6:40
